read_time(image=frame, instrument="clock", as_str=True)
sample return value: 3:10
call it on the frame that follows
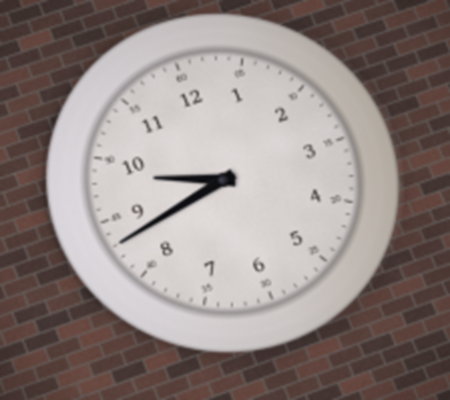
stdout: 9:43
